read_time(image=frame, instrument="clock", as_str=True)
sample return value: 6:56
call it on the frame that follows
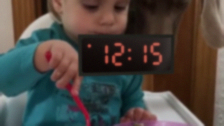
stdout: 12:15
